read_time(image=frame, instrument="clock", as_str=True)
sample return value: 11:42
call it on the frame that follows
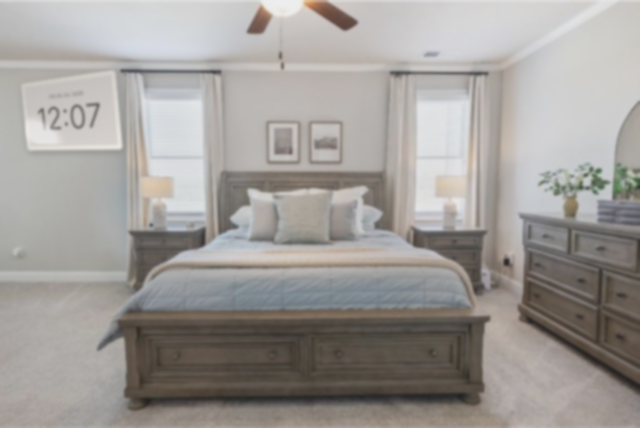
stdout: 12:07
